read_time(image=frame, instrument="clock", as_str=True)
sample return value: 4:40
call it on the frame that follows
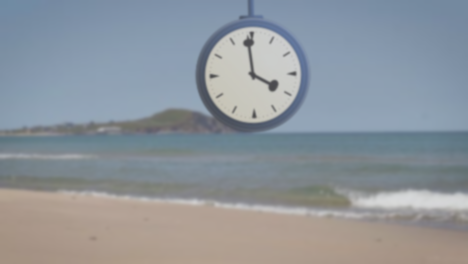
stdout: 3:59
